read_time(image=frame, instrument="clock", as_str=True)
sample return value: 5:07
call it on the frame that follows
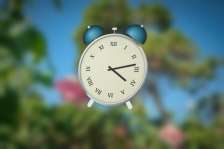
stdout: 4:13
